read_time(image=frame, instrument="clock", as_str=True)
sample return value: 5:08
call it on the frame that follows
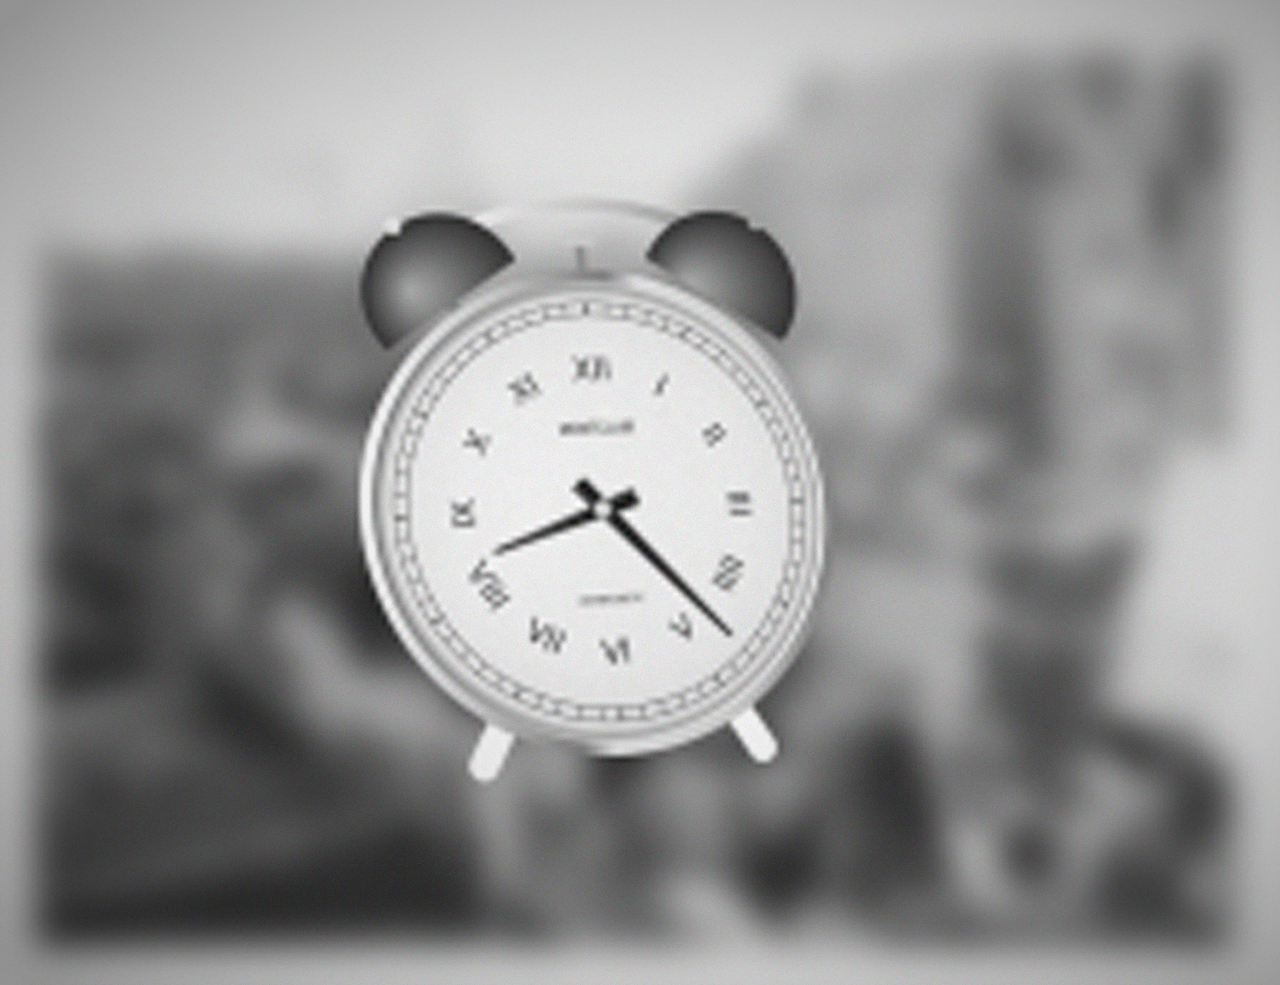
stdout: 8:23
